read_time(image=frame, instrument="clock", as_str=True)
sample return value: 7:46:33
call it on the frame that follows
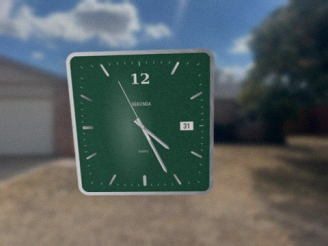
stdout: 4:25:56
